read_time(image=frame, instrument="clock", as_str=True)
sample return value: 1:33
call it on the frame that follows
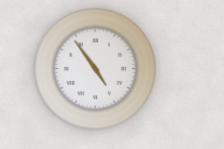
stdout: 4:54
